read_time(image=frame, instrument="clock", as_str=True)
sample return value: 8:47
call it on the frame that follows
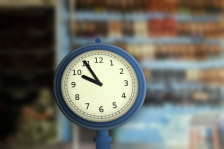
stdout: 9:55
